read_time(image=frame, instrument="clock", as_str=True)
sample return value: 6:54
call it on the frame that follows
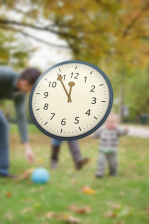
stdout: 11:54
